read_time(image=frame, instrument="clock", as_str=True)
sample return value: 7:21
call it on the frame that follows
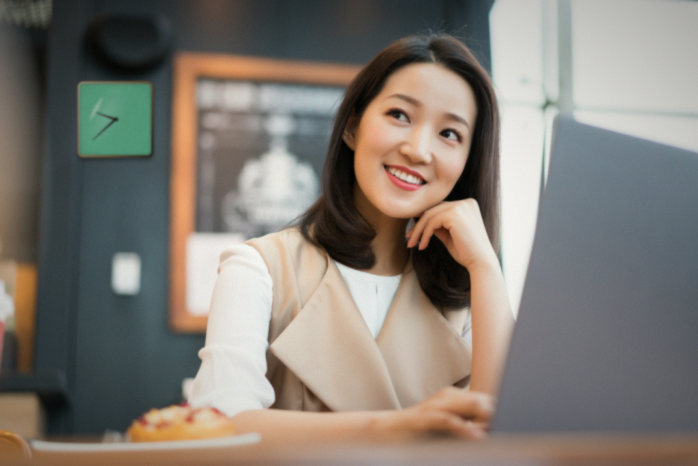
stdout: 9:38
